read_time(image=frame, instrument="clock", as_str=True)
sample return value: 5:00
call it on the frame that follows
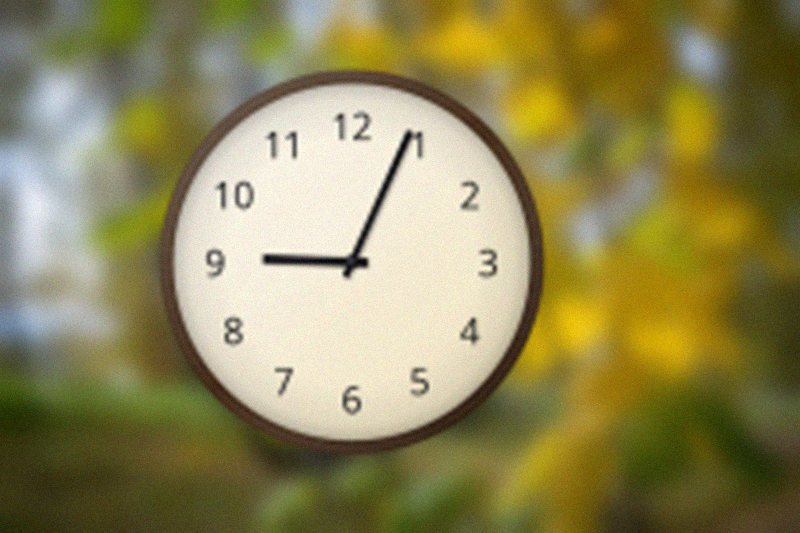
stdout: 9:04
